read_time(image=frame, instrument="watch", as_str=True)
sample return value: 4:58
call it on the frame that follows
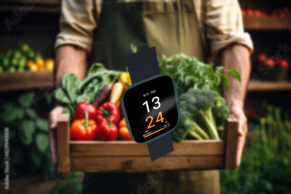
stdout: 13:24
